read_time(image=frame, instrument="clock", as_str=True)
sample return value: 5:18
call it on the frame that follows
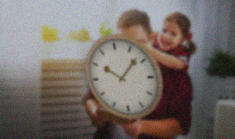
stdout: 10:08
